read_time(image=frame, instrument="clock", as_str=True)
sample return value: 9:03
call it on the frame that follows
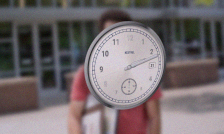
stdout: 2:12
